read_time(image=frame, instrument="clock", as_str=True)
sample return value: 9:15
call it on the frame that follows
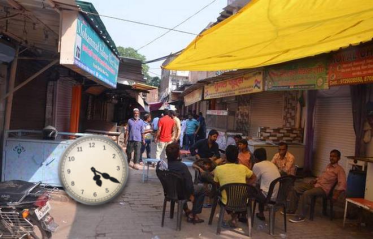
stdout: 5:20
